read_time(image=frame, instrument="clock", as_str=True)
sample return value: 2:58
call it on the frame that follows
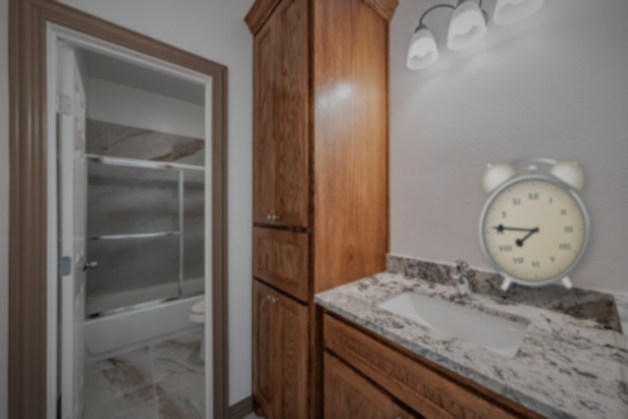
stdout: 7:46
